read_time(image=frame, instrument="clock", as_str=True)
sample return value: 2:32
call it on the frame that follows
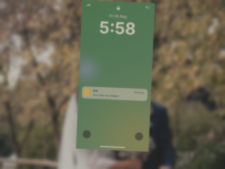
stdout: 5:58
